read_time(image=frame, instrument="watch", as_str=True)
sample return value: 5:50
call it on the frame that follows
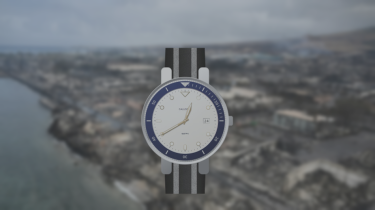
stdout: 12:40
